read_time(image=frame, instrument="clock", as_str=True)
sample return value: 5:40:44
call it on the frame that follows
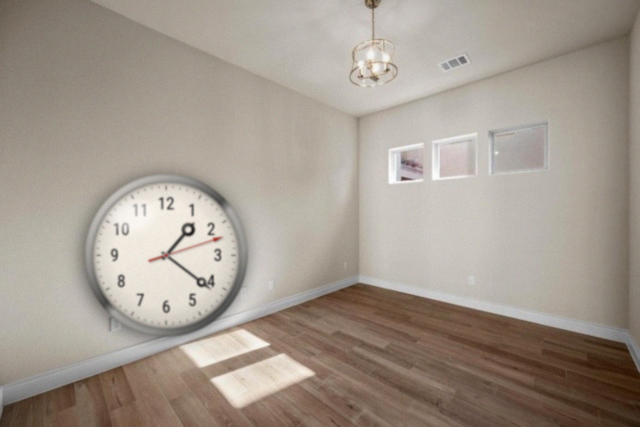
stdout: 1:21:12
